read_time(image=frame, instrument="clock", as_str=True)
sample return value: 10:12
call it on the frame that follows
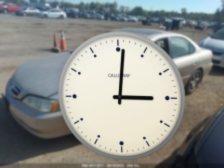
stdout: 3:01
